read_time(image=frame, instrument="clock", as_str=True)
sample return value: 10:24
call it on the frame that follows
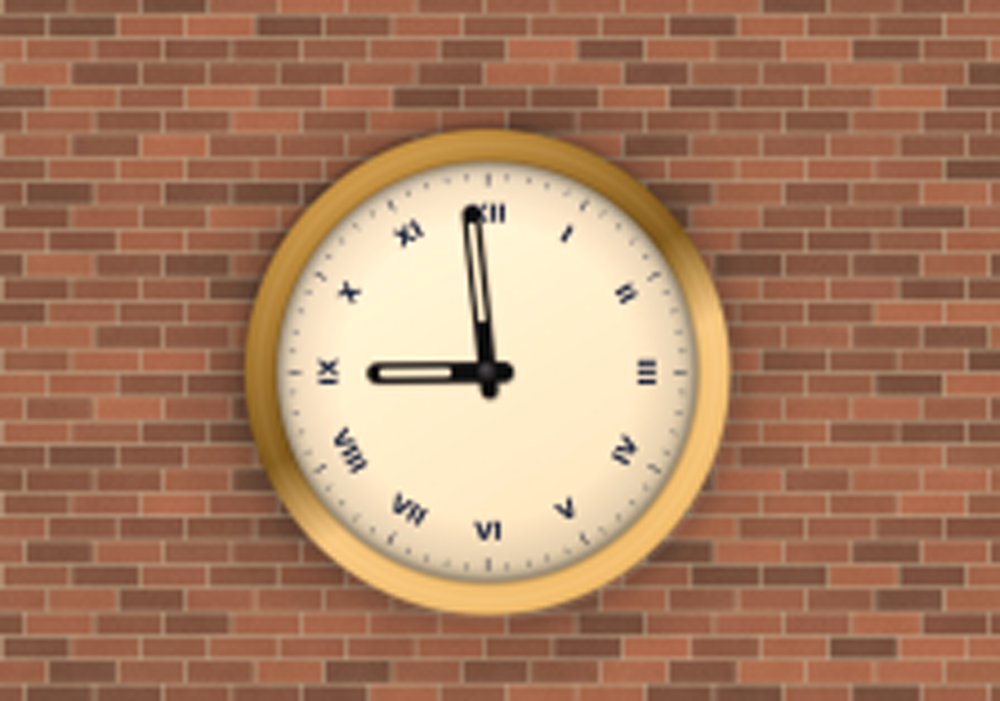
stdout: 8:59
